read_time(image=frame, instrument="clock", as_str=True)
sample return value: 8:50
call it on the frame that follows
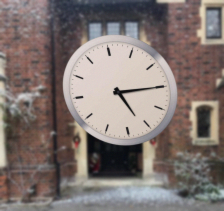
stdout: 5:15
